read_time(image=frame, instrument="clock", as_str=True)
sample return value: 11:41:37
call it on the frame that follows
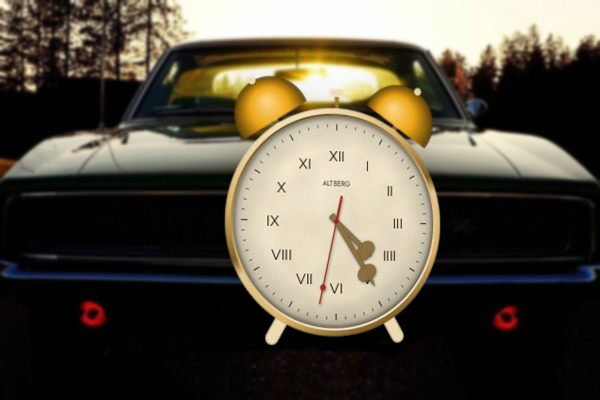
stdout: 4:24:32
